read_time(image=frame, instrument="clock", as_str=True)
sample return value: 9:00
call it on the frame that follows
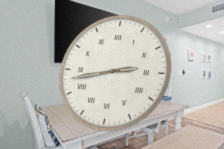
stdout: 2:43
